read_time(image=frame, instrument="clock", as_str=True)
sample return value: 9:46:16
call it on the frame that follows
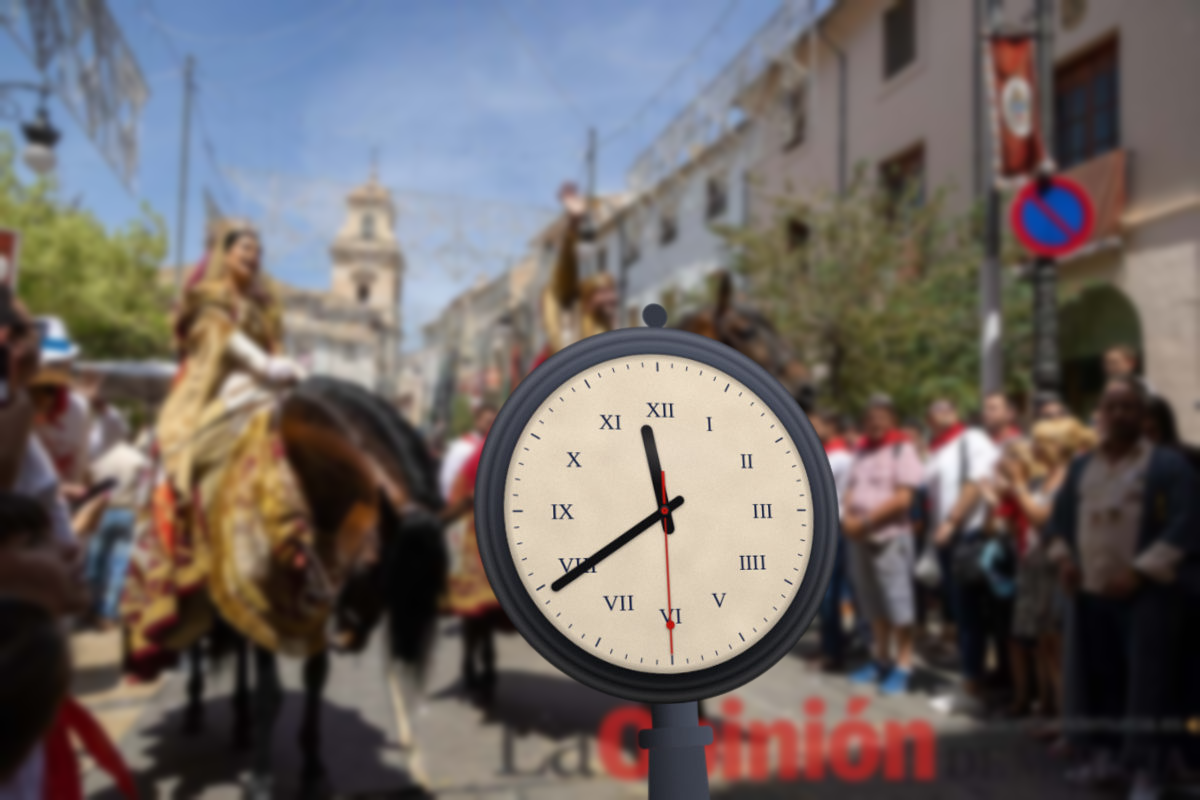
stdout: 11:39:30
